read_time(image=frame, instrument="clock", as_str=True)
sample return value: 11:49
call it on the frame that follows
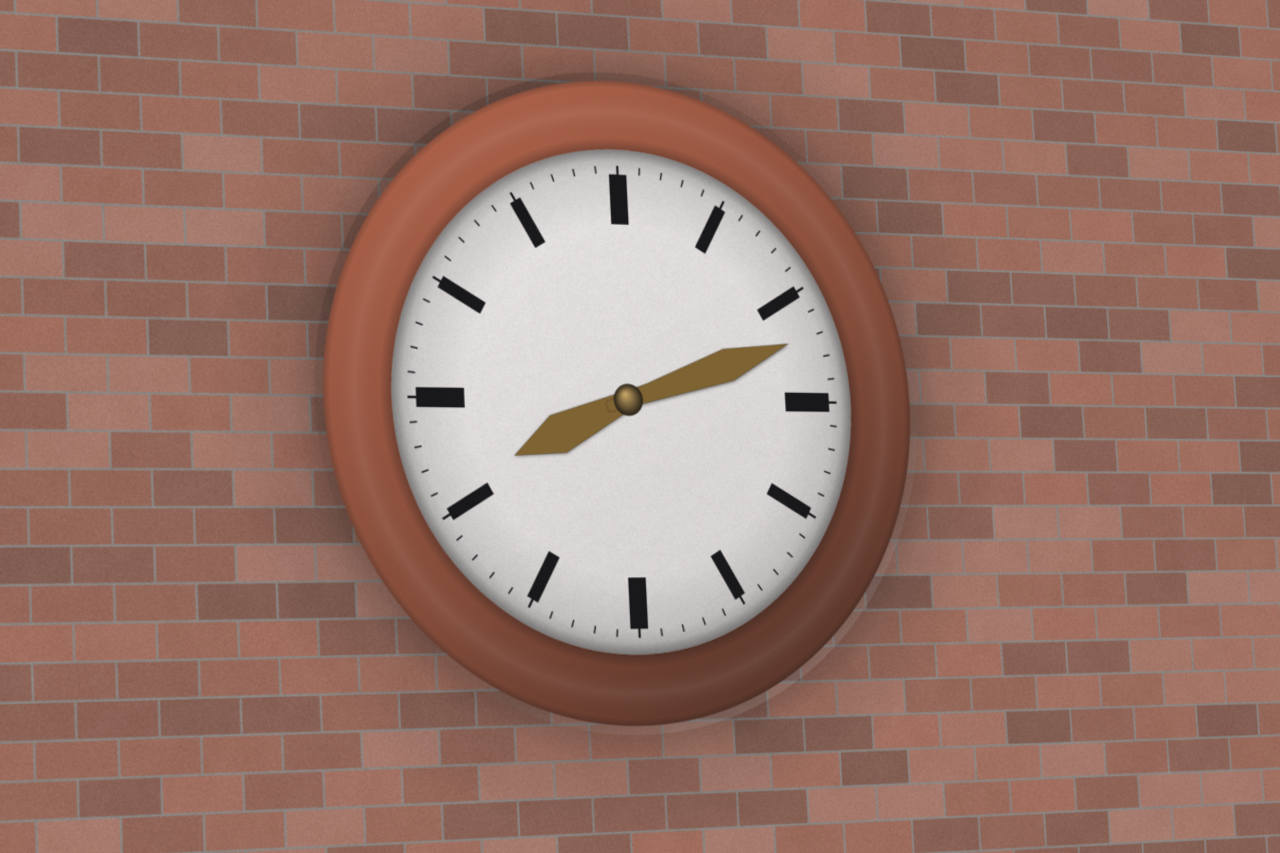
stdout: 8:12
